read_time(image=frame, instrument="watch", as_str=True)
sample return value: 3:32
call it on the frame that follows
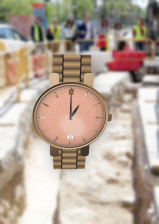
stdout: 1:00
